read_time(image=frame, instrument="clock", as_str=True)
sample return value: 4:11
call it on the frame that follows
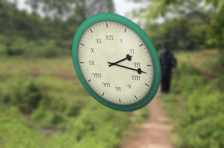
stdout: 2:17
